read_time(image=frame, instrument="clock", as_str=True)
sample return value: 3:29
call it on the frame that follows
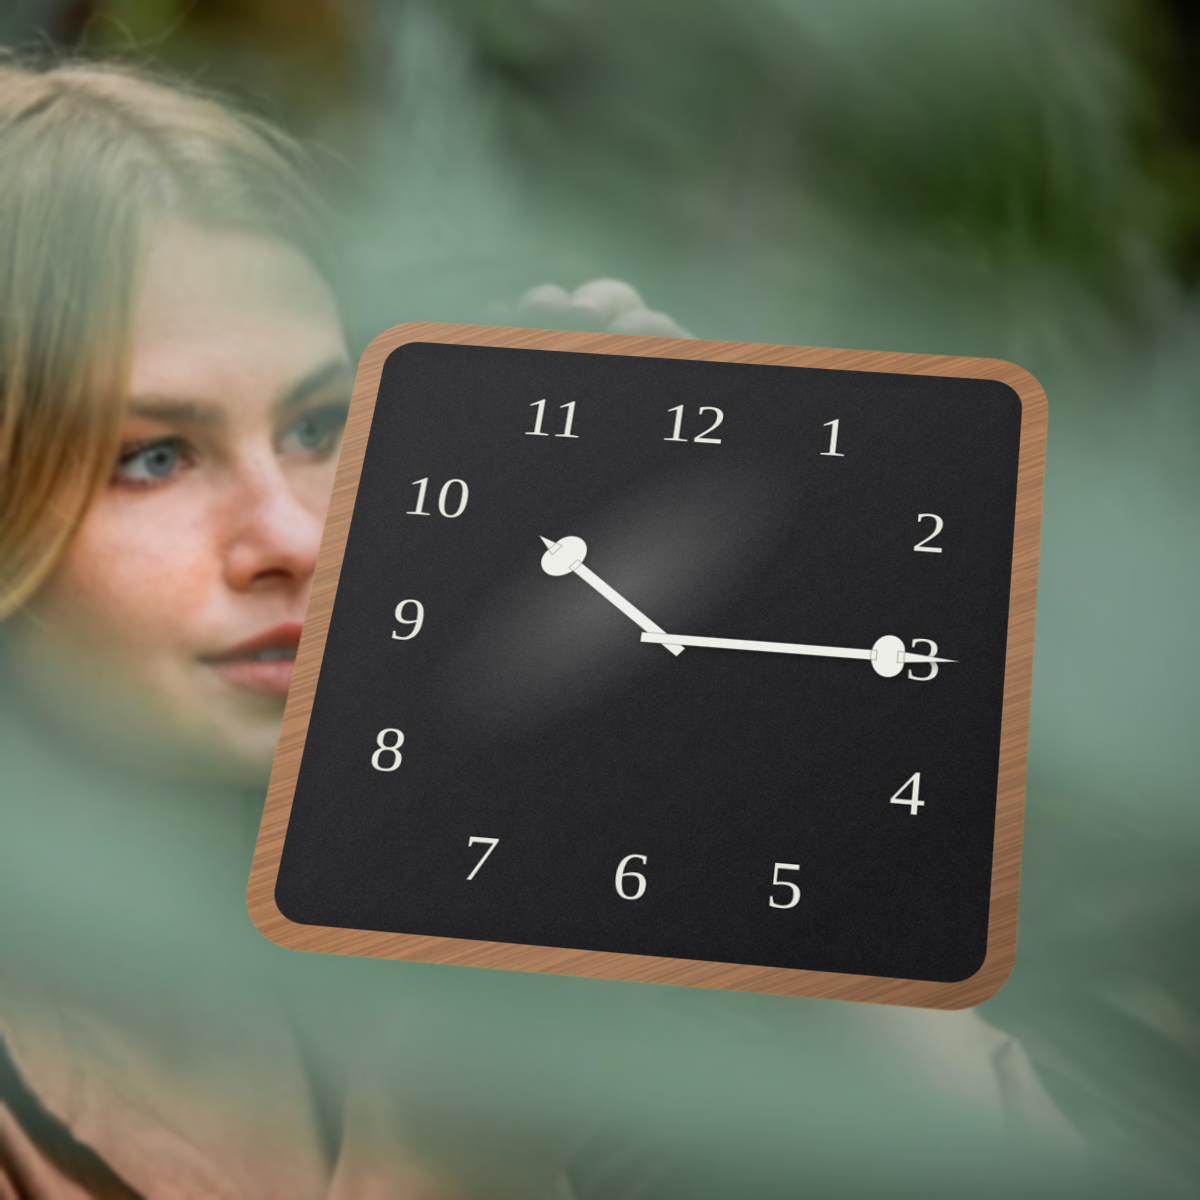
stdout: 10:15
